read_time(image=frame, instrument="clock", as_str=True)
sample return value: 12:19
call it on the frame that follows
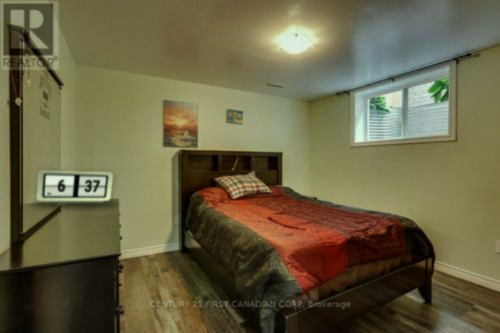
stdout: 6:37
